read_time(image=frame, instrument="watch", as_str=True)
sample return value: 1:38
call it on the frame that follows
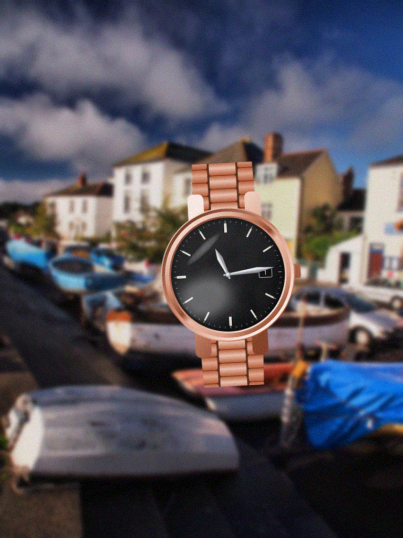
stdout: 11:14
